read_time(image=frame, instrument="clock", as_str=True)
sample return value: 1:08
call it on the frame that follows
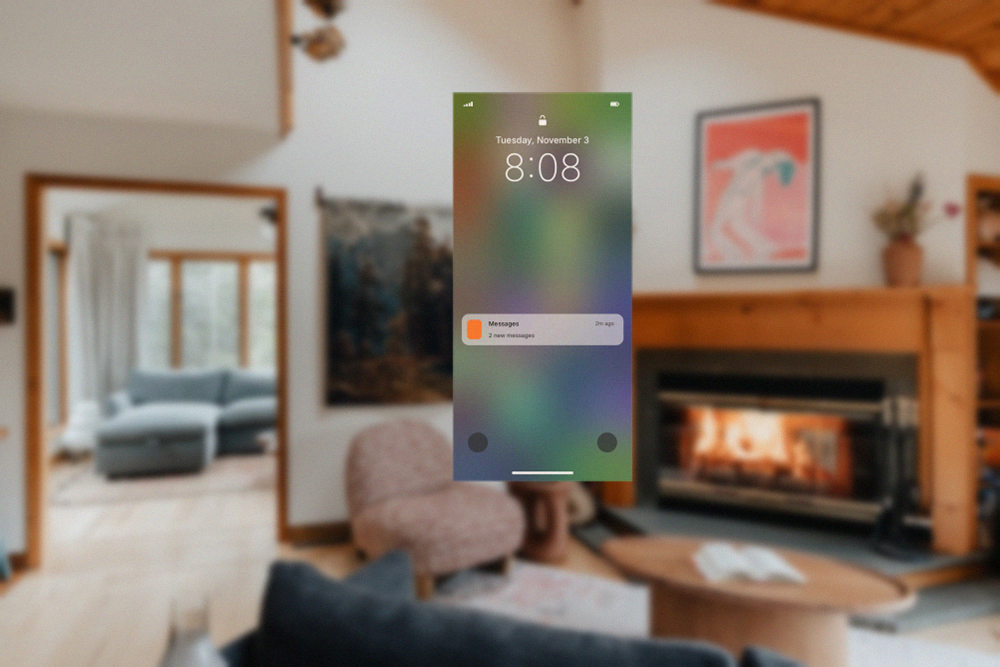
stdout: 8:08
